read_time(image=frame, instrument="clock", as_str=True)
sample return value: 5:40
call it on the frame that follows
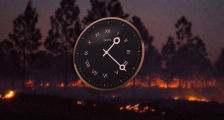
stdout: 1:22
